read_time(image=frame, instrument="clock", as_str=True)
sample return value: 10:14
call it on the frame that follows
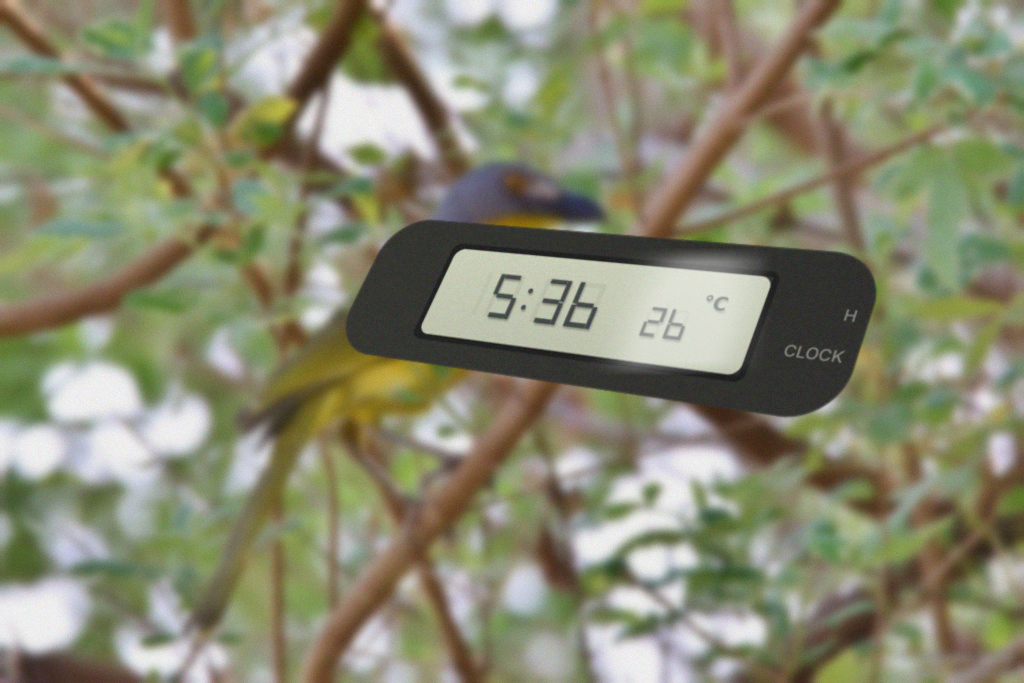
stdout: 5:36
